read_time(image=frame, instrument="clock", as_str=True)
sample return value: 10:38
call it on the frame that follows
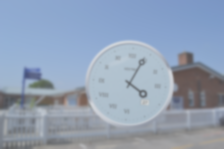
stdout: 4:04
